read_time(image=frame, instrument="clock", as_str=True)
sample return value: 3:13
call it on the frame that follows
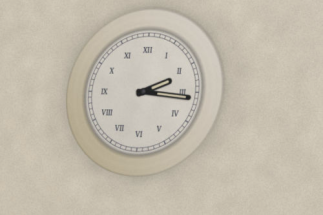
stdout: 2:16
